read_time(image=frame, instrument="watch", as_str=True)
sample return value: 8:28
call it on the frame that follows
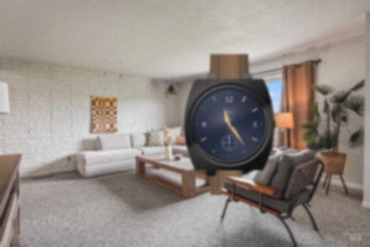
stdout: 11:24
